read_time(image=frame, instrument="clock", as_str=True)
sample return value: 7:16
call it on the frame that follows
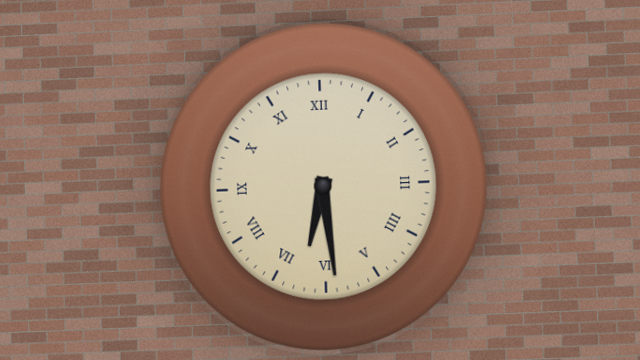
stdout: 6:29
